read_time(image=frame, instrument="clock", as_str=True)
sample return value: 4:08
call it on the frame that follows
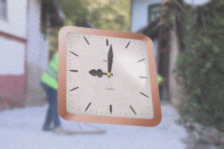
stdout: 9:01
